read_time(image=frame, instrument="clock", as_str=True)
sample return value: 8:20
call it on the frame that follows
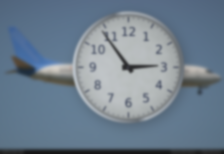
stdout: 2:54
